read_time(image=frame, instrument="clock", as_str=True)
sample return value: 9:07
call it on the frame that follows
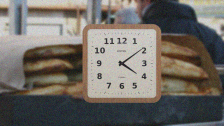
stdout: 4:09
